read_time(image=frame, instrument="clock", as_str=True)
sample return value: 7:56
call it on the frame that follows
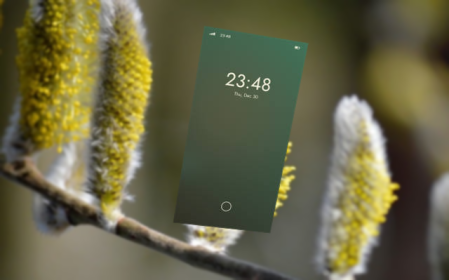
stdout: 23:48
